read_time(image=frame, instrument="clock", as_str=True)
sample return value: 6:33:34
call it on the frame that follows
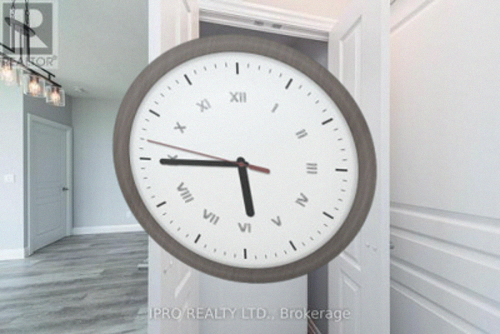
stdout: 5:44:47
